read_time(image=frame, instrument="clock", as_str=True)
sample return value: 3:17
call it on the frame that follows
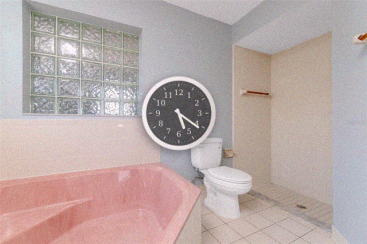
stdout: 5:21
